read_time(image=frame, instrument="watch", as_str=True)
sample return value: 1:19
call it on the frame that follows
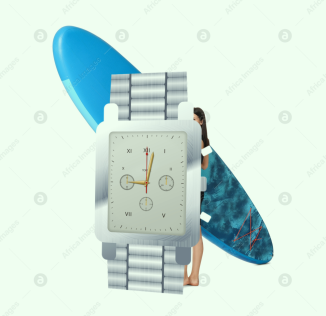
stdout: 9:02
